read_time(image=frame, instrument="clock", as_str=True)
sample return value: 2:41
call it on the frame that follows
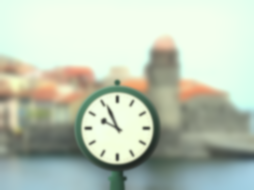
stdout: 9:56
